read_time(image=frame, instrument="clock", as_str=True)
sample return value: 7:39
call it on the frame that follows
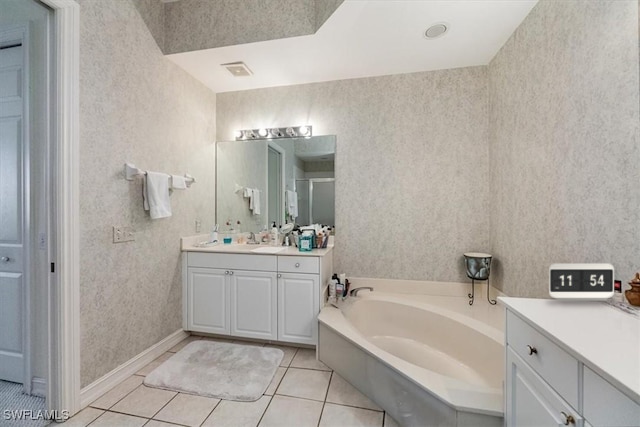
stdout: 11:54
